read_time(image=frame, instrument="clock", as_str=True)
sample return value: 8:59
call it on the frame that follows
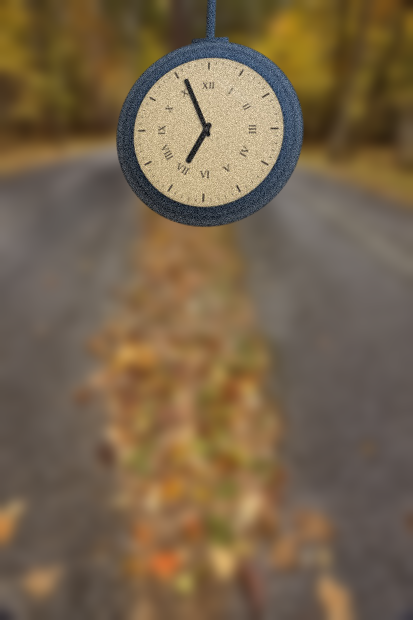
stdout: 6:56
